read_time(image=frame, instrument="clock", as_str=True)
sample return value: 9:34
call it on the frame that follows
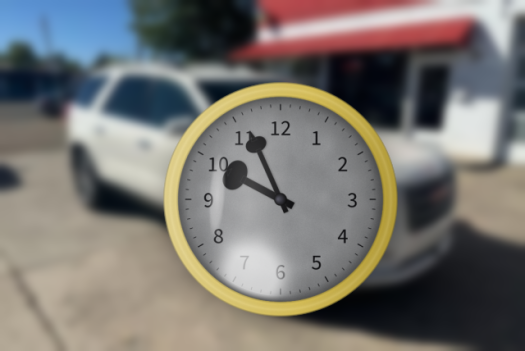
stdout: 9:56
